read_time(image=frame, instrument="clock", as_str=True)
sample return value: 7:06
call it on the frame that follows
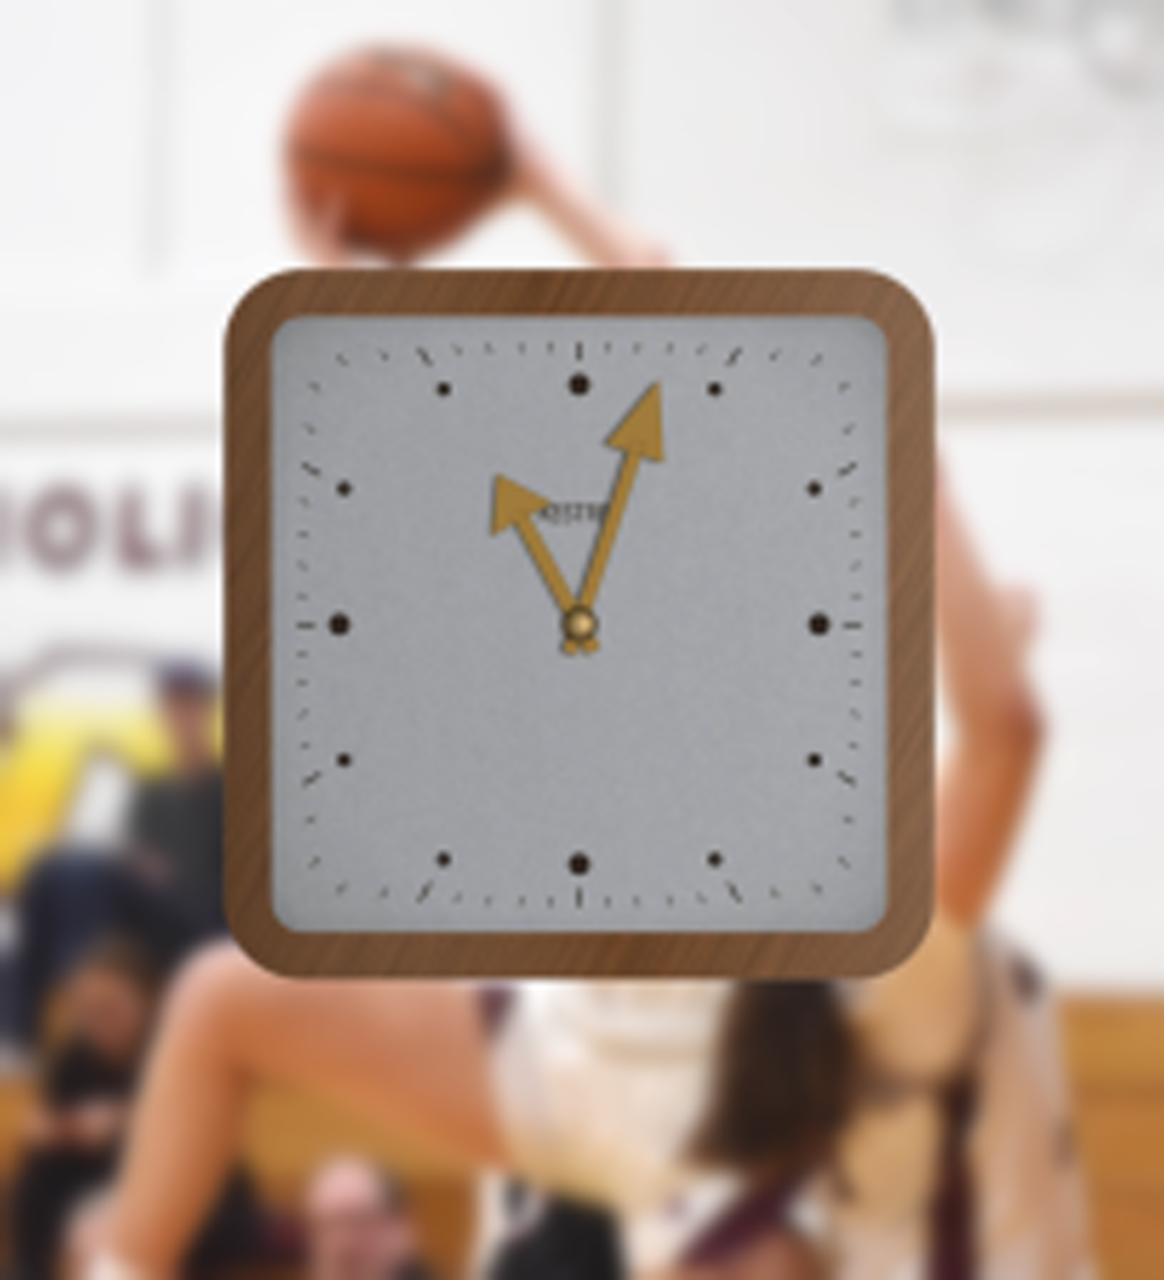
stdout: 11:03
